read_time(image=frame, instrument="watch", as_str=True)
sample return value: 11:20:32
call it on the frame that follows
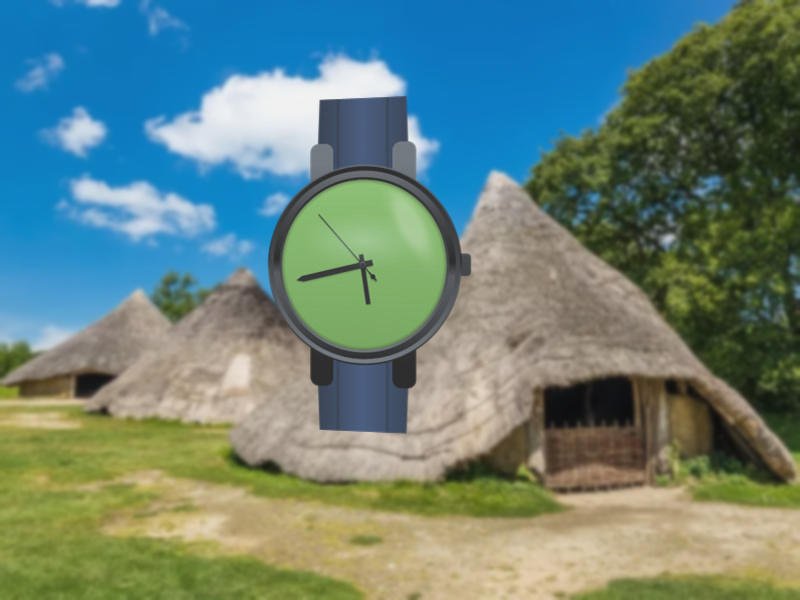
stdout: 5:42:53
